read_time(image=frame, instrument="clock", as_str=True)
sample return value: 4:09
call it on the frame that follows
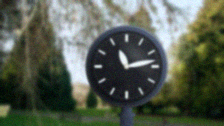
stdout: 11:13
